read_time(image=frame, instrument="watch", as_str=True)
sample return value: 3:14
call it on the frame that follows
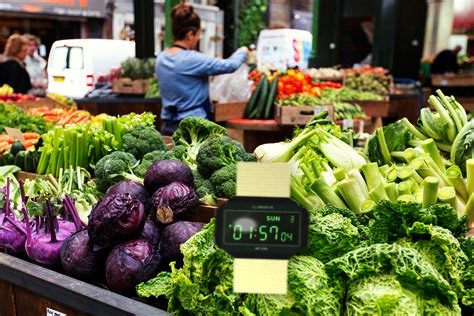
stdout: 1:57
